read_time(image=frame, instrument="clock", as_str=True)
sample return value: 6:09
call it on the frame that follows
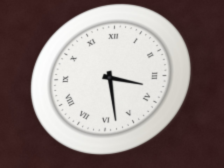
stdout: 3:28
